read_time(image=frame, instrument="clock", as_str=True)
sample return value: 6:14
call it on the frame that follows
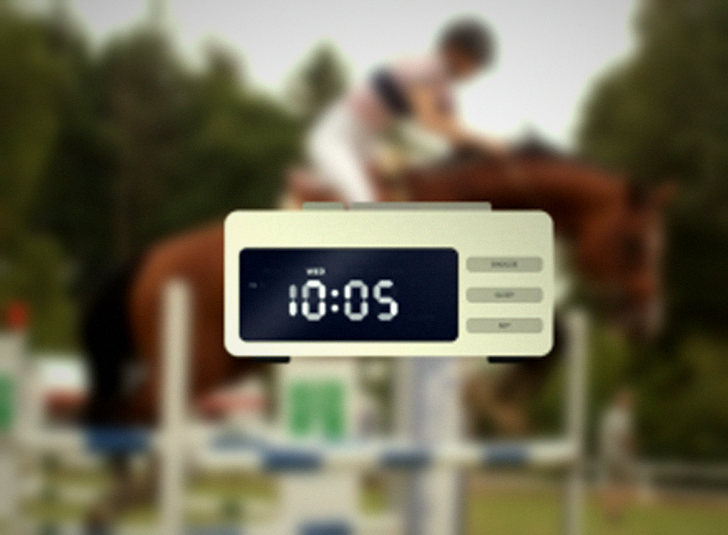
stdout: 10:05
